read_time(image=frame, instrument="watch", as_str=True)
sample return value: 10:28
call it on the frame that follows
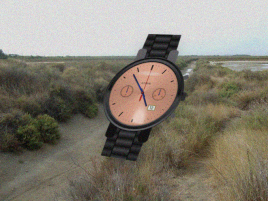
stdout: 4:53
